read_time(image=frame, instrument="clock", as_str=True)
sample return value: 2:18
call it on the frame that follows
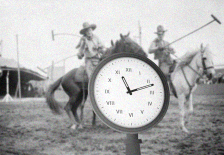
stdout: 11:12
